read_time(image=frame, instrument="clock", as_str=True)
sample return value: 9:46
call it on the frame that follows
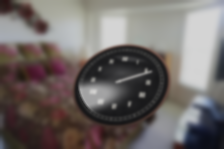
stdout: 2:11
